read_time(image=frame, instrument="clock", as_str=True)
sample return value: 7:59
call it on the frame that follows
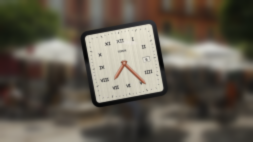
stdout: 7:24
